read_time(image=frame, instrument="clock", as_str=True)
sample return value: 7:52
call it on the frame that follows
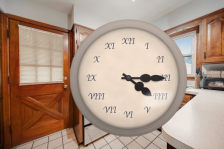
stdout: 4:15
